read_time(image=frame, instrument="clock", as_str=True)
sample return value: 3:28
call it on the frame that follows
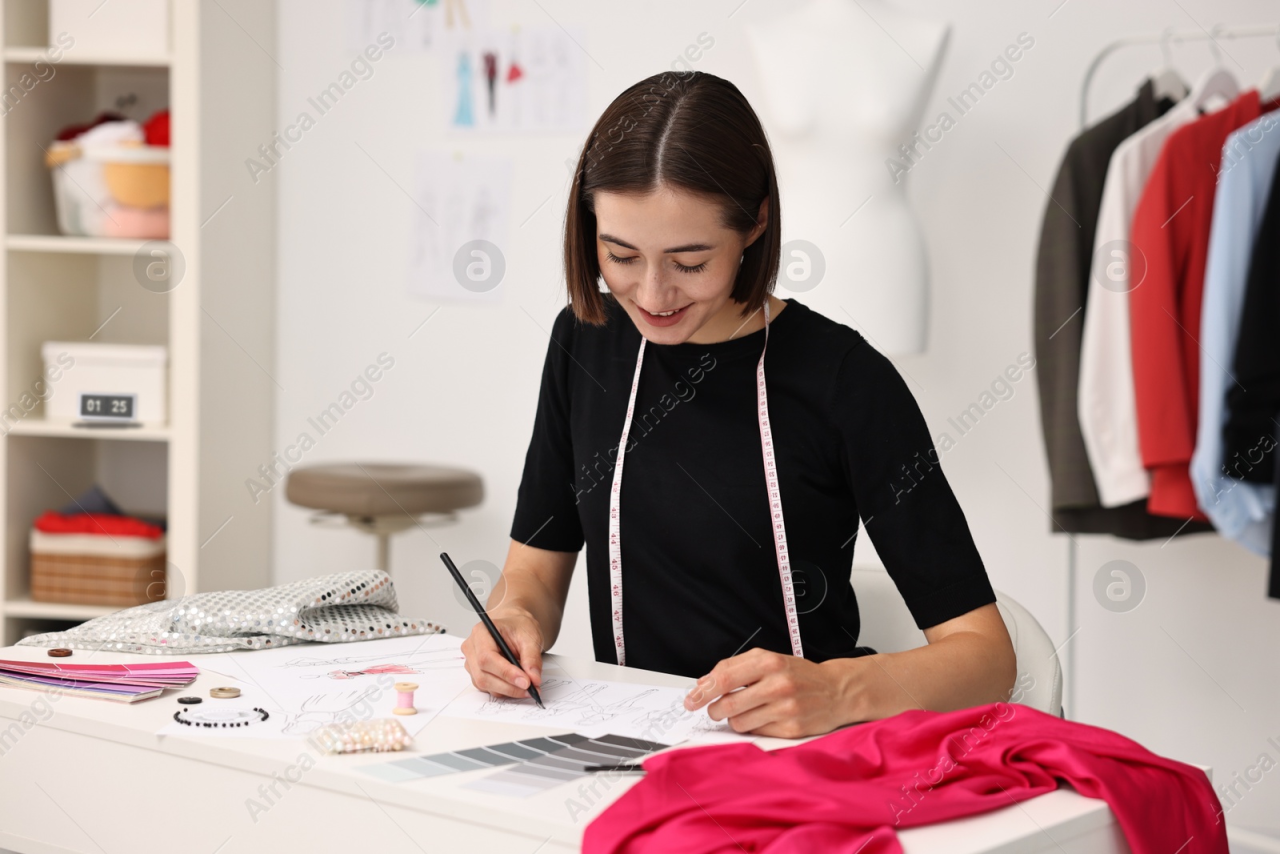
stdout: 1:25
